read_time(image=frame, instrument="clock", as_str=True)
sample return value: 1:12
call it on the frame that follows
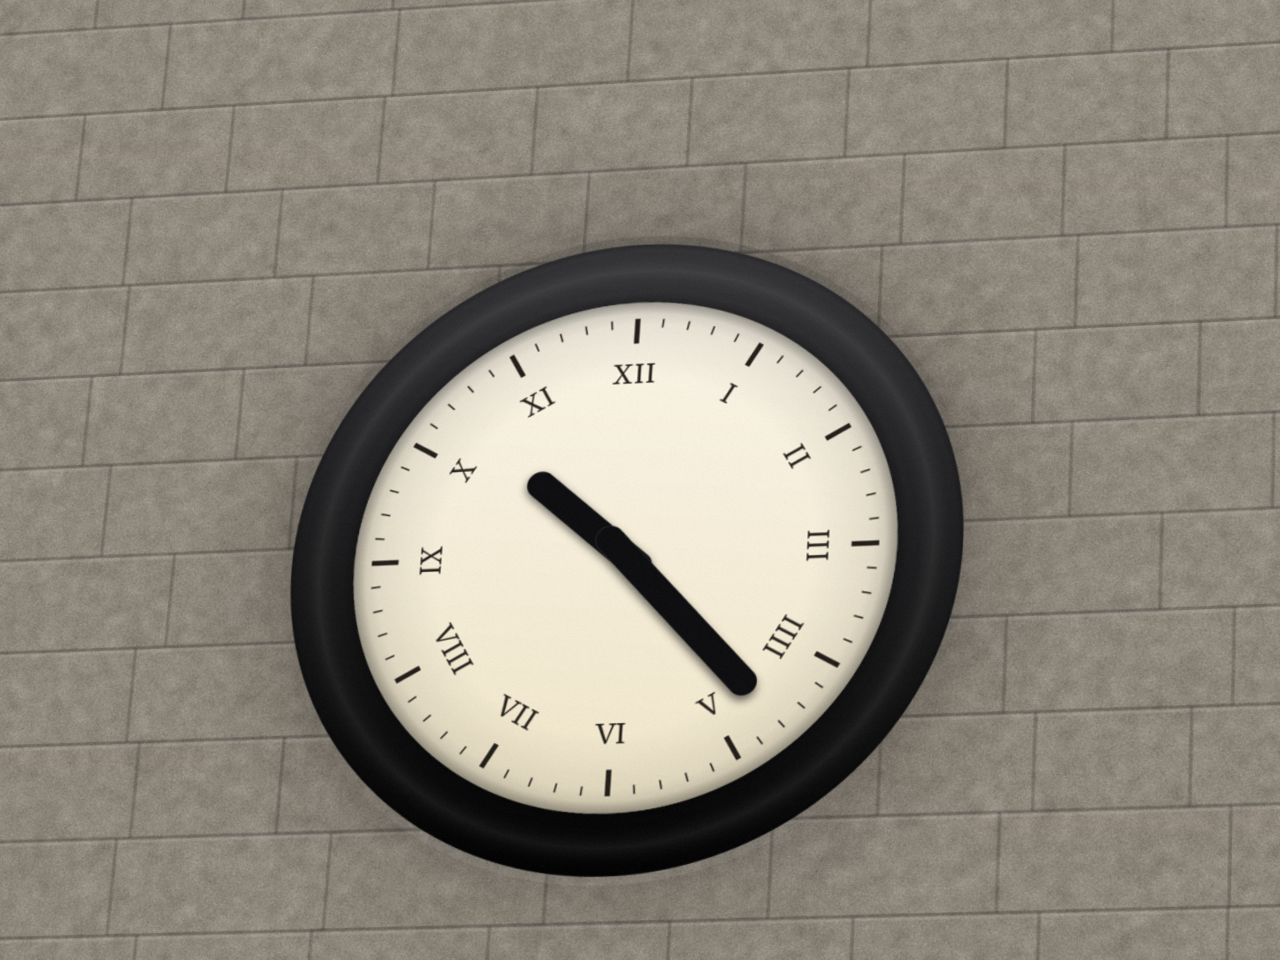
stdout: 10:23
